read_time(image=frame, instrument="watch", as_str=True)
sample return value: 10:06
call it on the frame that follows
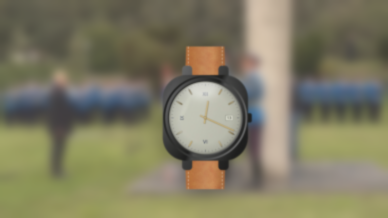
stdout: 12:19
